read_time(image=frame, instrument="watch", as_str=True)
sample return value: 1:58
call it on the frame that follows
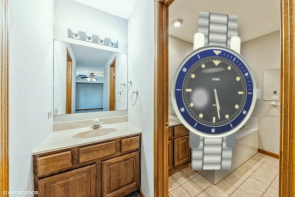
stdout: 5:28
